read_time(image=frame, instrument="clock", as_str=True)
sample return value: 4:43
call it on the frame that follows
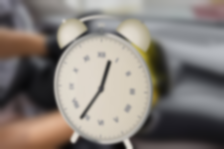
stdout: 12:36
